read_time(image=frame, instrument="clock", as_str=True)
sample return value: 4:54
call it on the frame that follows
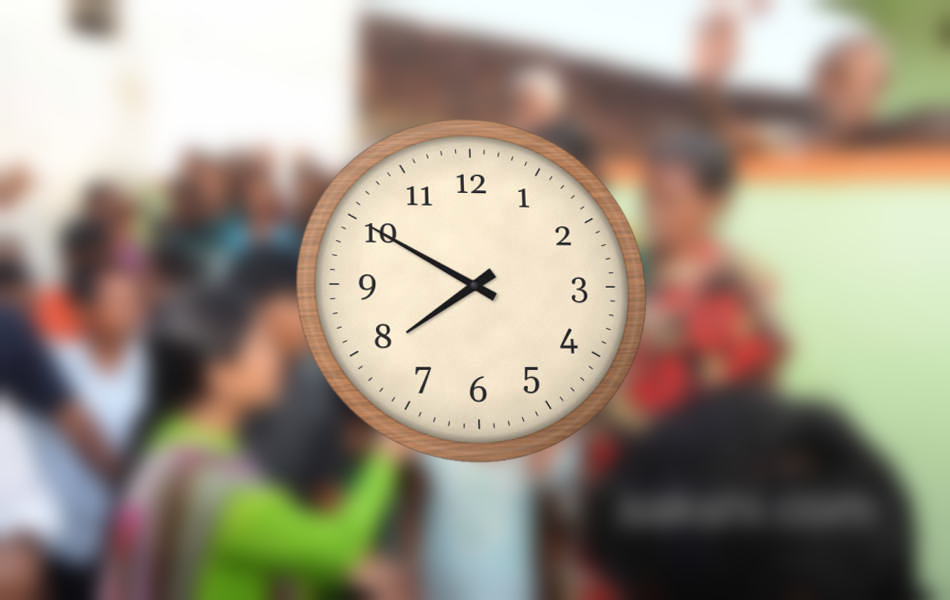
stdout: 7:50
